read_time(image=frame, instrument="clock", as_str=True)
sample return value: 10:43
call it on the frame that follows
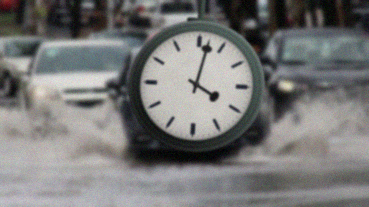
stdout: 4:02
